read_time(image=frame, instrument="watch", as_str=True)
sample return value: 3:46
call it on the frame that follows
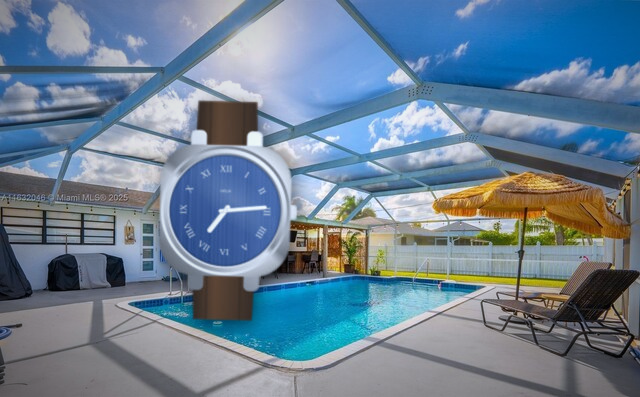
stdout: 7:14
